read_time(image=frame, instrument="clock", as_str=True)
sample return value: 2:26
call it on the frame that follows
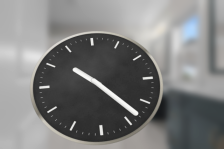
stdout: 10:23
